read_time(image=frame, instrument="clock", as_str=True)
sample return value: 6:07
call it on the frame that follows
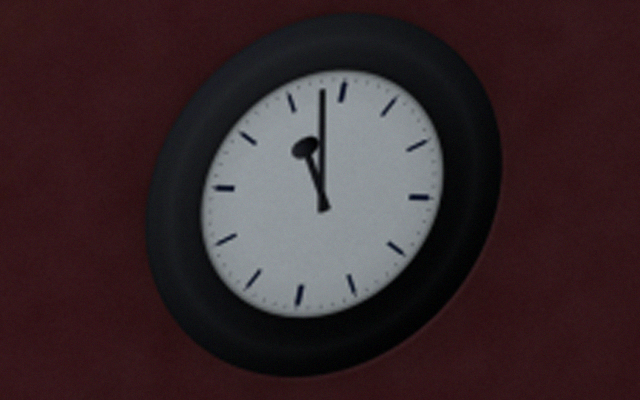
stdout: 10:58
